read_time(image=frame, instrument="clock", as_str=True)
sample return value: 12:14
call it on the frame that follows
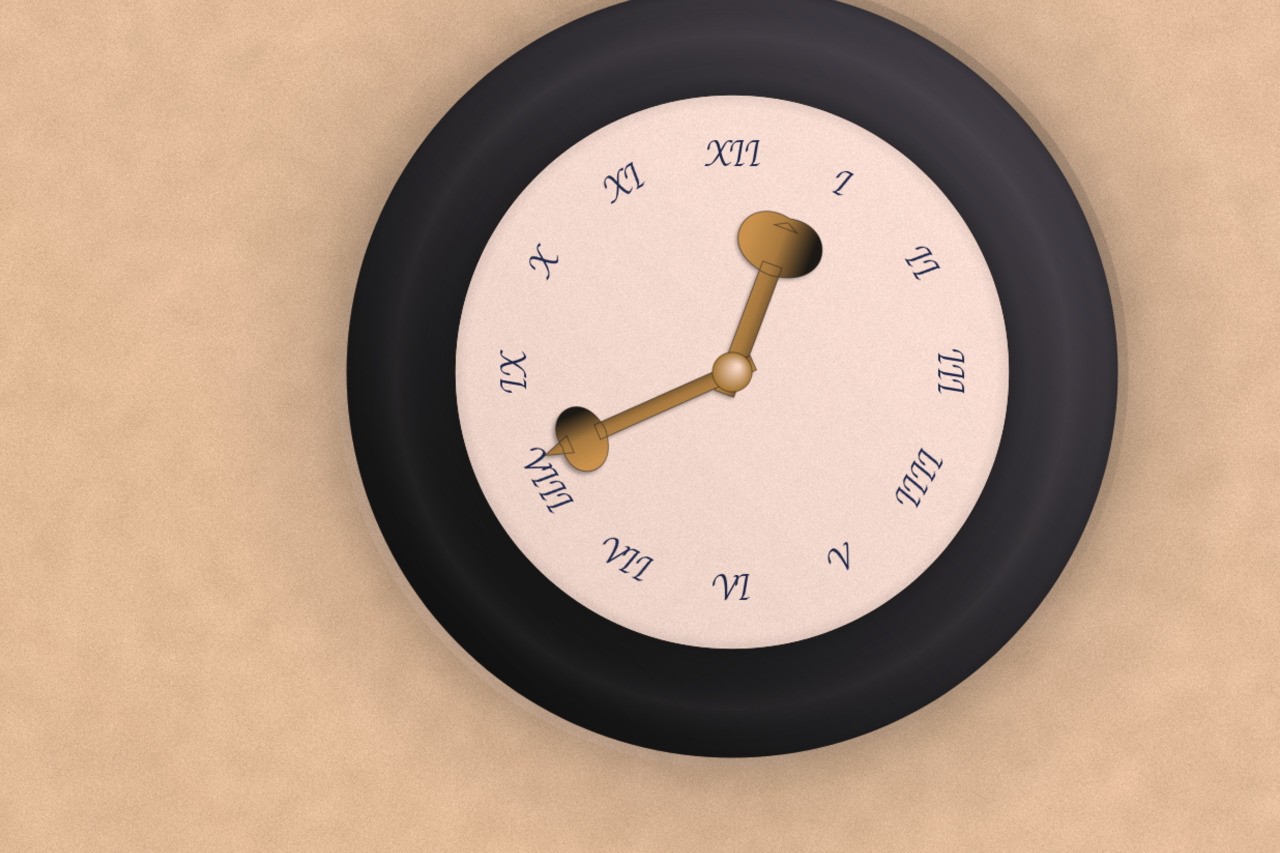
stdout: 12:41
